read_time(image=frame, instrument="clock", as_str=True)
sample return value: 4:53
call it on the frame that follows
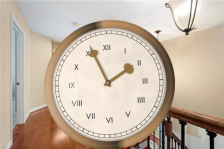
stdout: 1:56
